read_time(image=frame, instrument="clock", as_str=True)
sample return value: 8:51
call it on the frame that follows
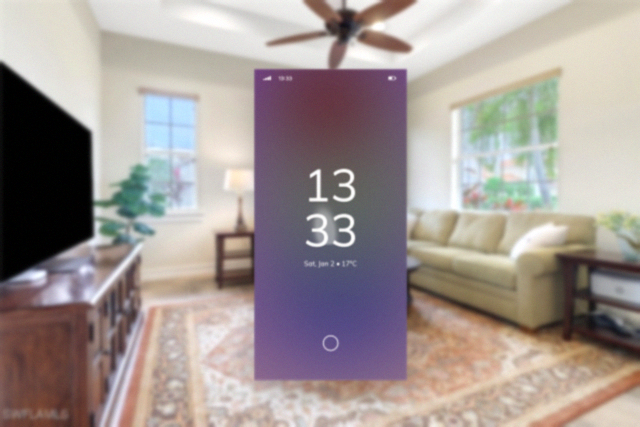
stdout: 13:33
